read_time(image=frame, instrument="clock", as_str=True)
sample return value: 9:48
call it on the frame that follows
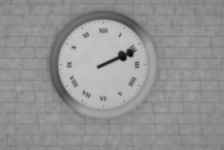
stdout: 2:11
